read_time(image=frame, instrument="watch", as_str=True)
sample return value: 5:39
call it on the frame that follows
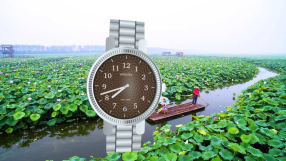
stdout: 7:42
